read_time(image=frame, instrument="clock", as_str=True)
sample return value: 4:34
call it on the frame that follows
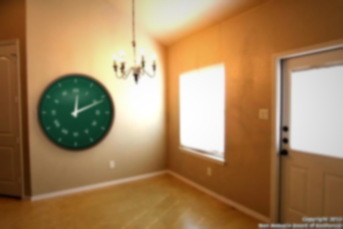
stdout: 12:11
